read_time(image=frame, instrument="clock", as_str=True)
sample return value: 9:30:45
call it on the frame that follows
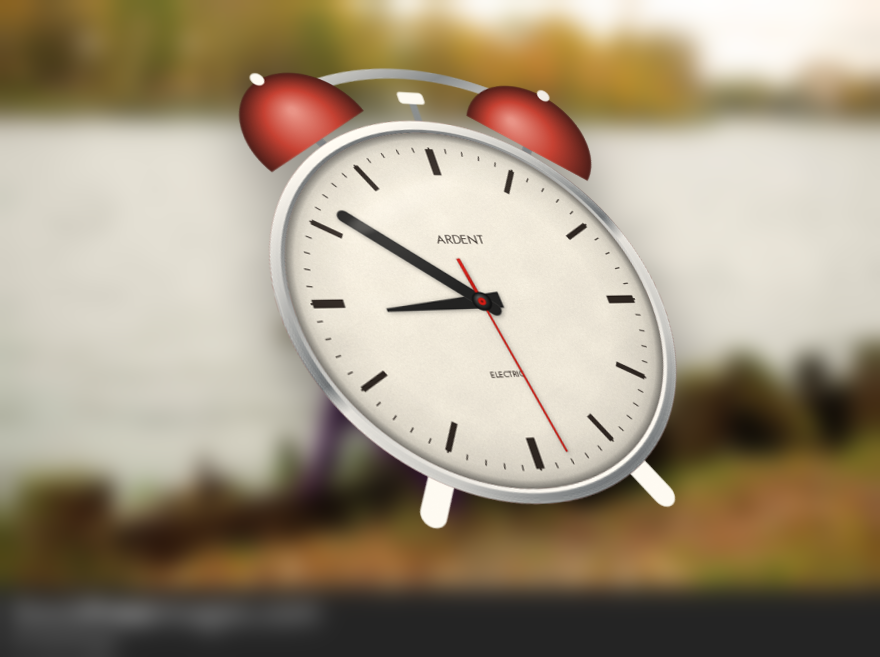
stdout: 8:51:28
